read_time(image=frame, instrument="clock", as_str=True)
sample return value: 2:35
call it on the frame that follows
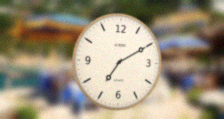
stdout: 7:10
